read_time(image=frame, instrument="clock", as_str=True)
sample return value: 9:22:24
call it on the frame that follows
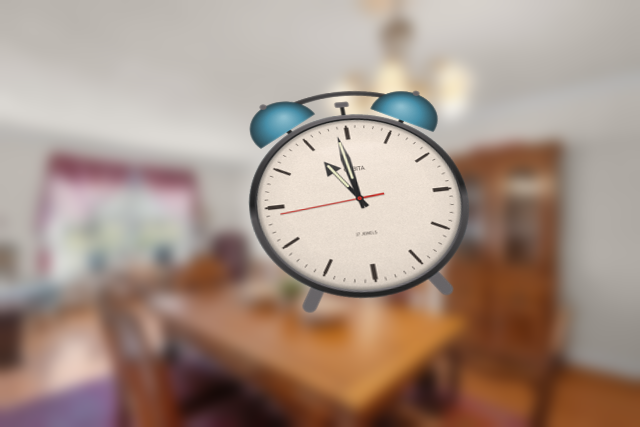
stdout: 10:58:44
